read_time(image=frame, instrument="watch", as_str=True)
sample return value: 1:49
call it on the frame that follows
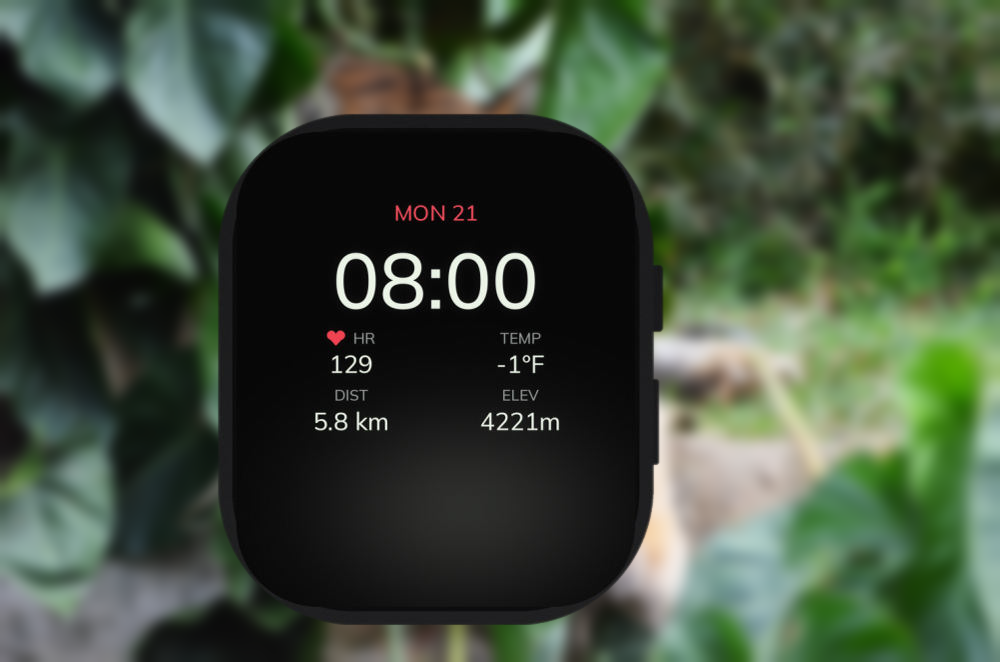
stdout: 8:00
